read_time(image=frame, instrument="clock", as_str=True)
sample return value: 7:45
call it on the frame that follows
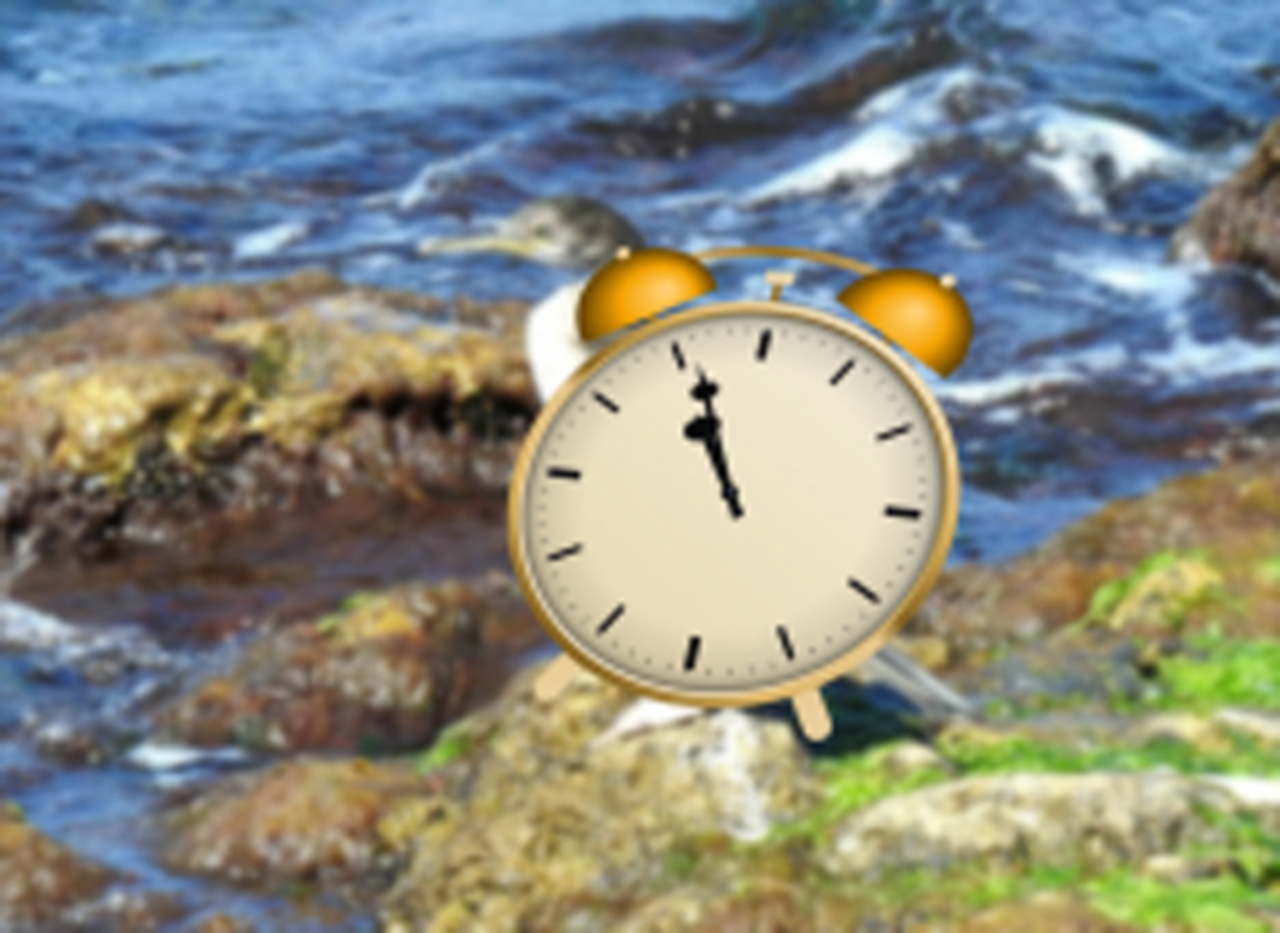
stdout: 10:56
